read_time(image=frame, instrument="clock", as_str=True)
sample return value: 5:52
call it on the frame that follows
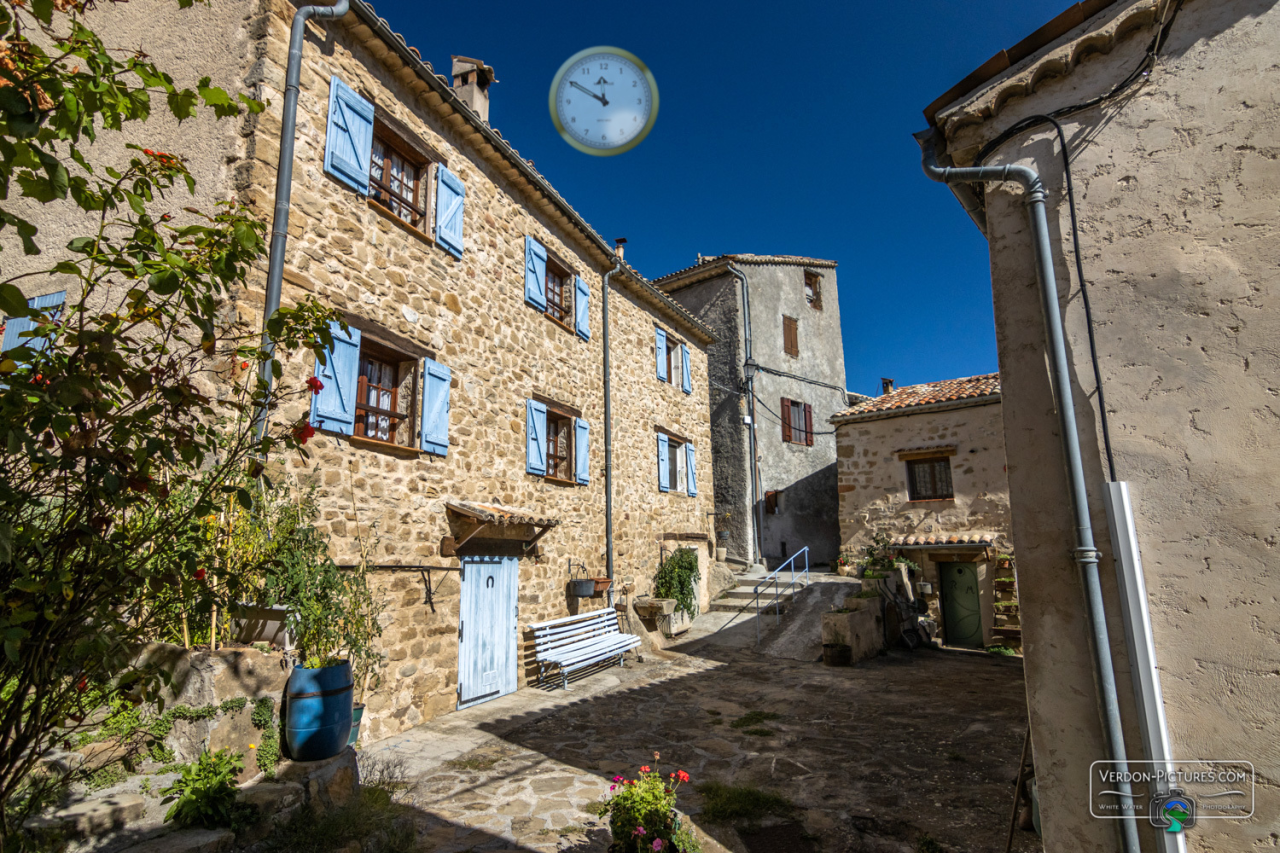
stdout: 11:50
